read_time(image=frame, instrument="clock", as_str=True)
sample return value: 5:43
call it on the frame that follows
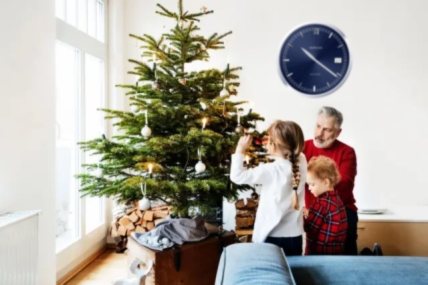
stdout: 10:21
